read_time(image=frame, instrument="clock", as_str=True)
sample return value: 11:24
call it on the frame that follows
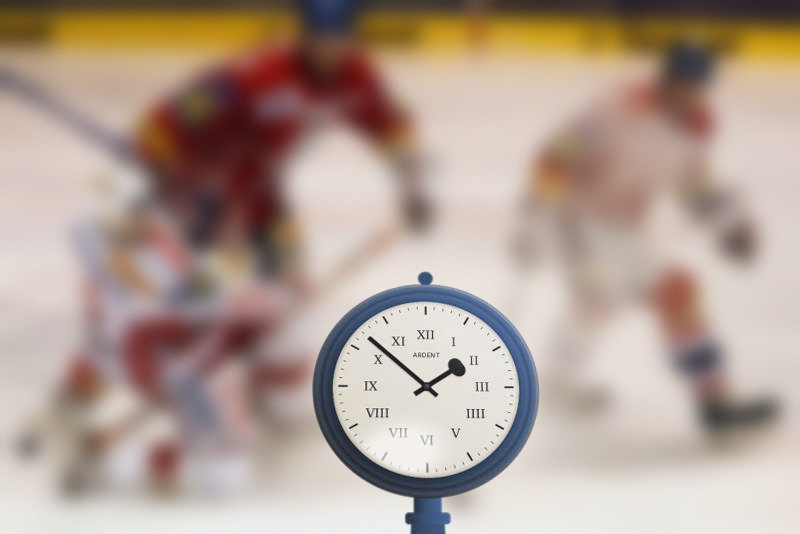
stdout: 1:52
